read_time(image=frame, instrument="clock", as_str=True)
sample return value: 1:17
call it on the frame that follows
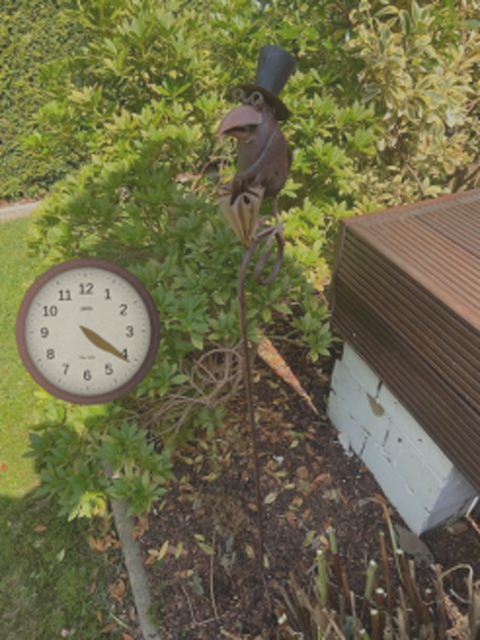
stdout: 4:21
